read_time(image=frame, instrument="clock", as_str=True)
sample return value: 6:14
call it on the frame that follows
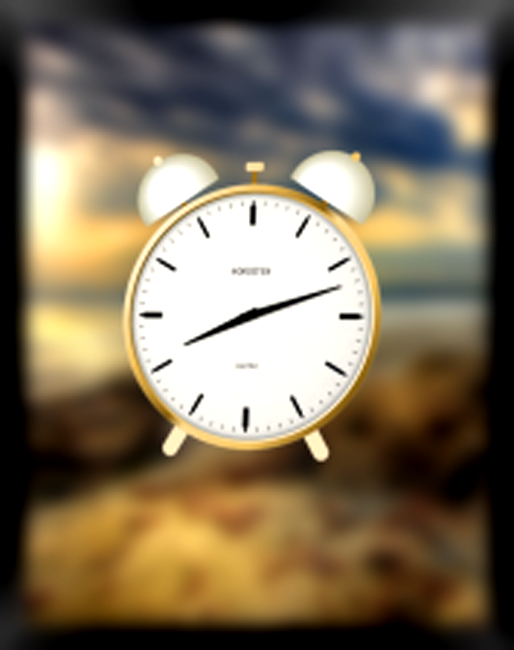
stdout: 8:12
